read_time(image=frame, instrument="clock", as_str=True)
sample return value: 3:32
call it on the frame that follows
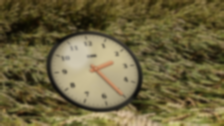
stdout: 2:25
